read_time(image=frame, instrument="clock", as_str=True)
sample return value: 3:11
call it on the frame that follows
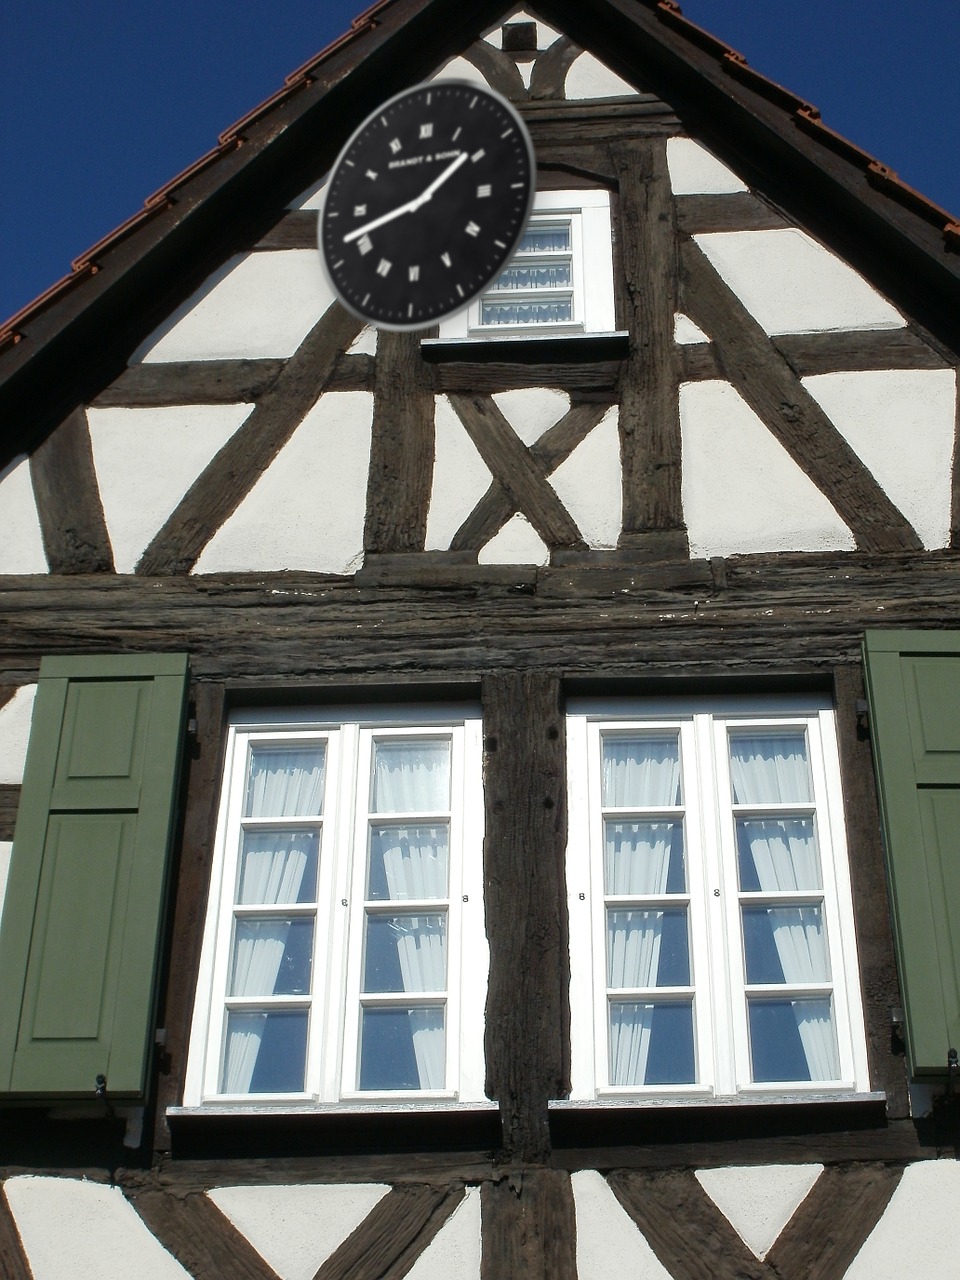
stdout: 1:42
